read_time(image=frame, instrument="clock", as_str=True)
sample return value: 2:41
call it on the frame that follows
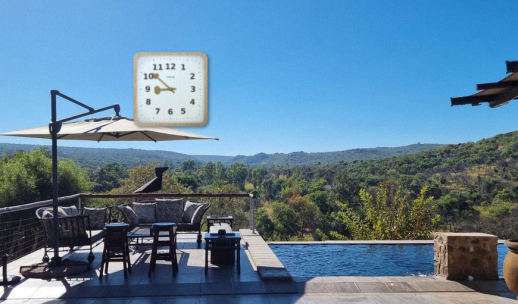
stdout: 8:52
